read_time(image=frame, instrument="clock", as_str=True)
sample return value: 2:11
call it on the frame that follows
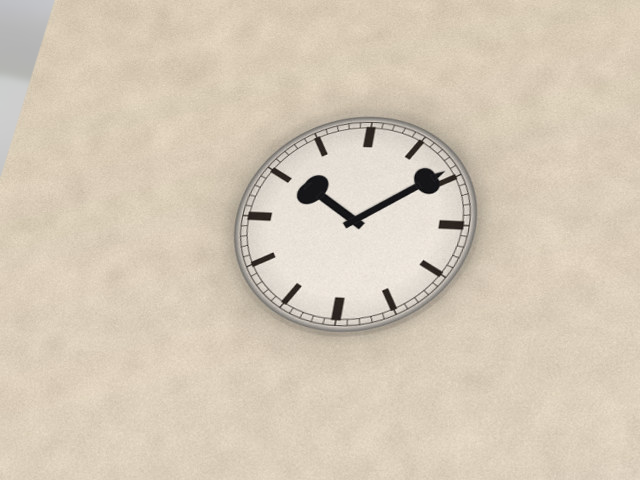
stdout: 10:09
